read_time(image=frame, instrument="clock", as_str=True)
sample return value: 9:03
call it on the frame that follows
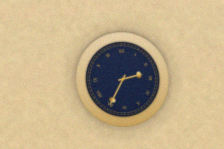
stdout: 2:35
